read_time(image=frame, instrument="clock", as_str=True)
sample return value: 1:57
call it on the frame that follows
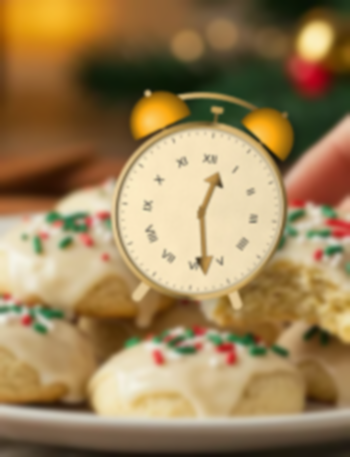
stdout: 12:28
